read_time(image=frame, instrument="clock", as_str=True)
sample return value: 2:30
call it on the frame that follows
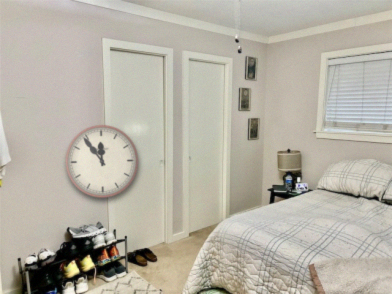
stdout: 11:54
